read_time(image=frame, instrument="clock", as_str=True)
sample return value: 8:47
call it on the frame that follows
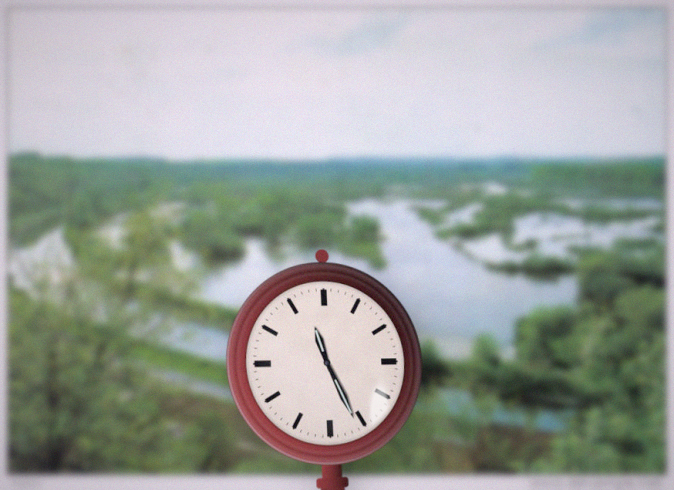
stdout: 11:26
